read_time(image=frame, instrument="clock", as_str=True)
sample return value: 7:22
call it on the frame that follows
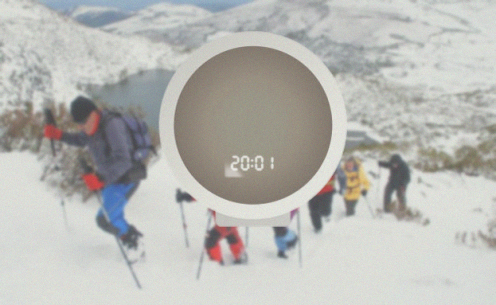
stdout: 20:01
